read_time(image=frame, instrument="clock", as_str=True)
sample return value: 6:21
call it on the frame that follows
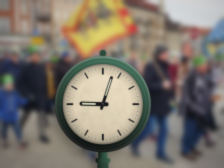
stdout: 9:03
